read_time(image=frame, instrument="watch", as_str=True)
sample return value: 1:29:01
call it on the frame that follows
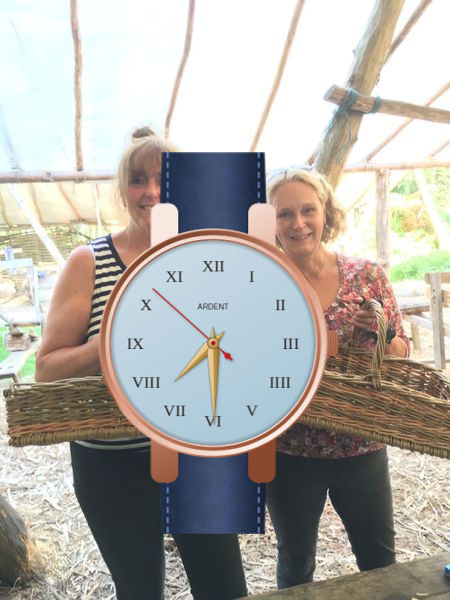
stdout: 7:29:52
